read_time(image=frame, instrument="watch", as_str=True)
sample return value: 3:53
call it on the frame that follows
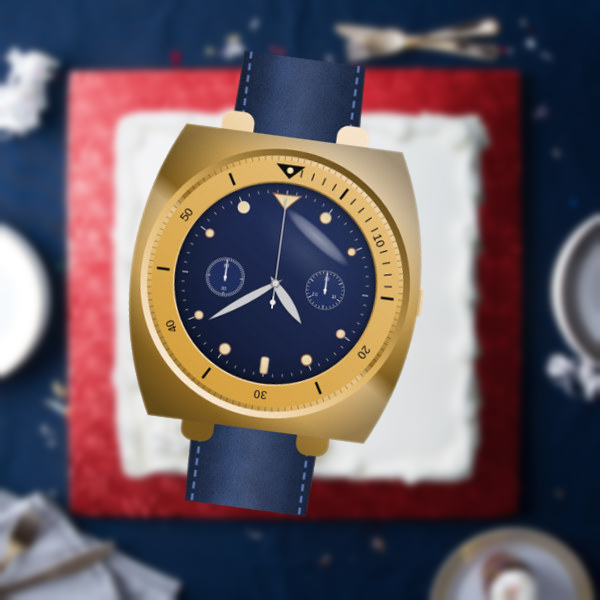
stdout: 4:39
